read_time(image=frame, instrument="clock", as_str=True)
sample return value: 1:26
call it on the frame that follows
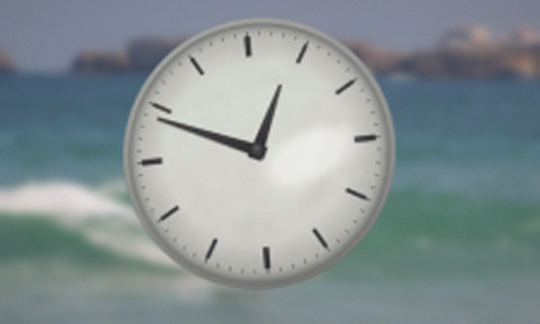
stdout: 12:49
